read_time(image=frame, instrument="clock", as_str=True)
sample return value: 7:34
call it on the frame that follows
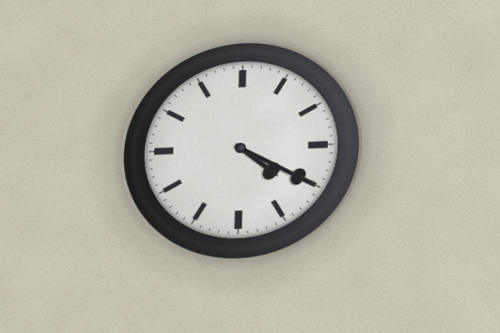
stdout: 4:20
